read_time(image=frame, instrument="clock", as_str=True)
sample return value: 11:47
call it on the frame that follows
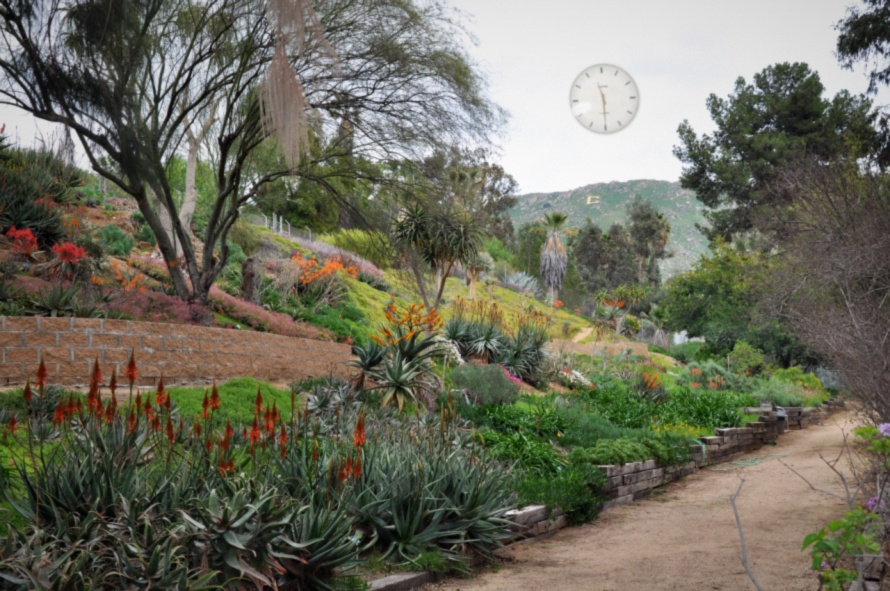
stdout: 11:30
